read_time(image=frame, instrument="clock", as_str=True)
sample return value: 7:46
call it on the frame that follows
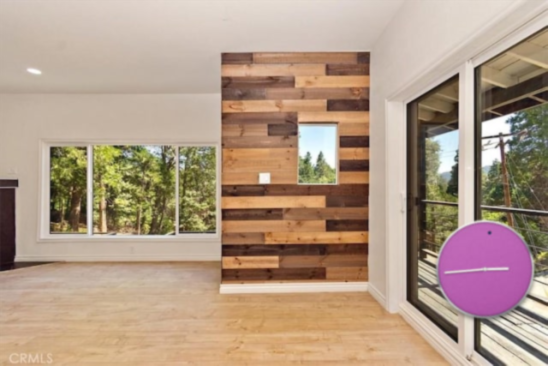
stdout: 2:43
